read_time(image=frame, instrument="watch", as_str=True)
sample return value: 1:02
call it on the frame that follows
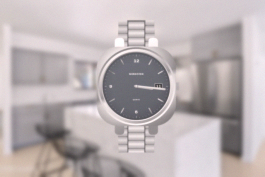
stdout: 3:16
